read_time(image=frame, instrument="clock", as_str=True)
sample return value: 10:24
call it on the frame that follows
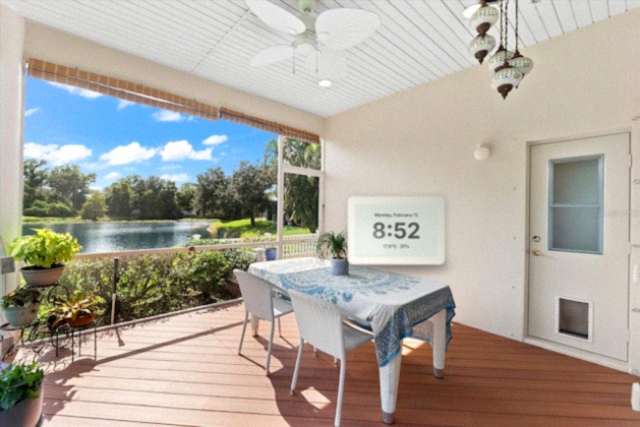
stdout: 8:52
